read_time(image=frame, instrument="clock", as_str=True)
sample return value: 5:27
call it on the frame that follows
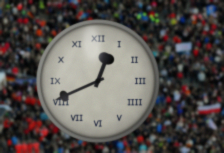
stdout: 12:41
